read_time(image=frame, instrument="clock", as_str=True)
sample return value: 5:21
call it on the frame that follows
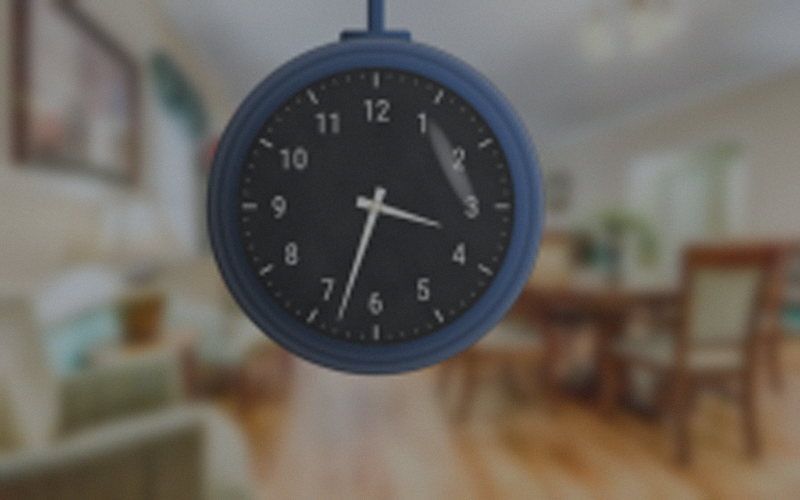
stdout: 3:33
